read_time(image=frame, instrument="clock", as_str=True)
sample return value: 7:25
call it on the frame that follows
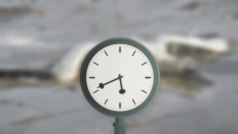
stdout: 5:41
